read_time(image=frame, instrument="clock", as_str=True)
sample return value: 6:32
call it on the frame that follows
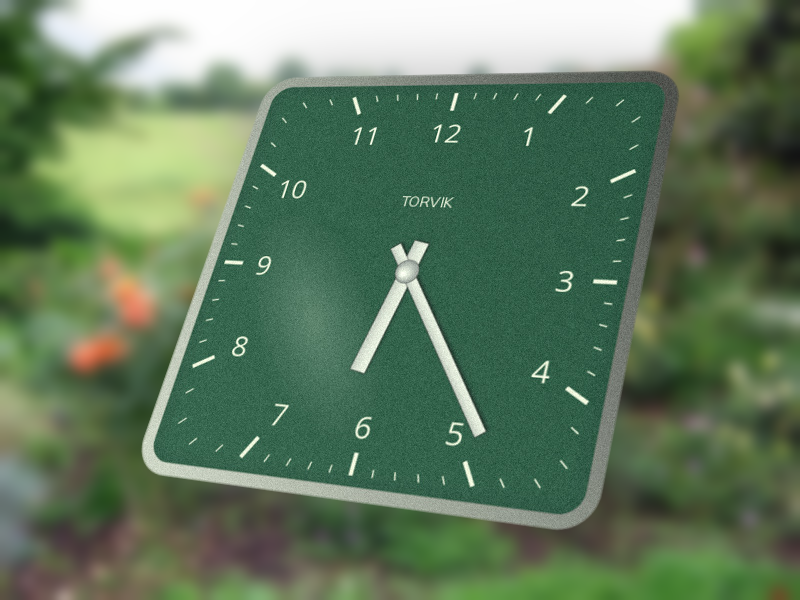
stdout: 6:24
